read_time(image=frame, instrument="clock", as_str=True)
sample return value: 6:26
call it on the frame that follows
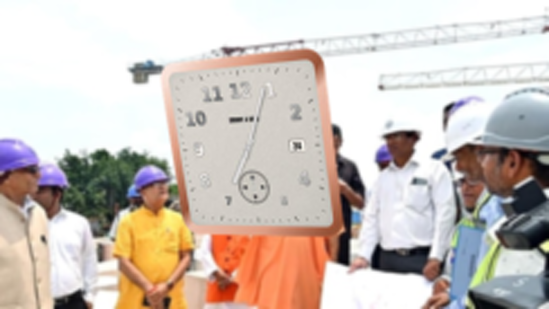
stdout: 7:04
